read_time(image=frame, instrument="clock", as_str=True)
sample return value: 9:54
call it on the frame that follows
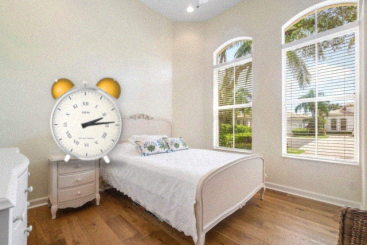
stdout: 2:14
